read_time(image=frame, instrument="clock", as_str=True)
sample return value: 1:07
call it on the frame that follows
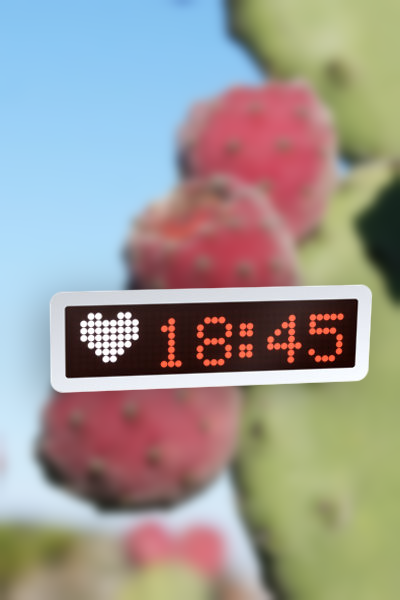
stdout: 18:45
